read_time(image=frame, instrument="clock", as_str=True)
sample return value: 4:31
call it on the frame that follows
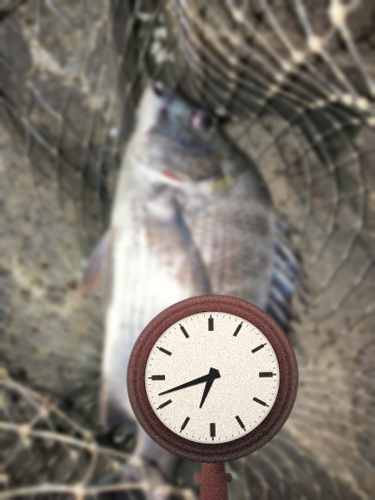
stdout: 6:42
